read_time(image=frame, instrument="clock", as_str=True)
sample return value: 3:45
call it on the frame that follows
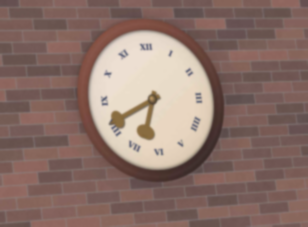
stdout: 6:41
